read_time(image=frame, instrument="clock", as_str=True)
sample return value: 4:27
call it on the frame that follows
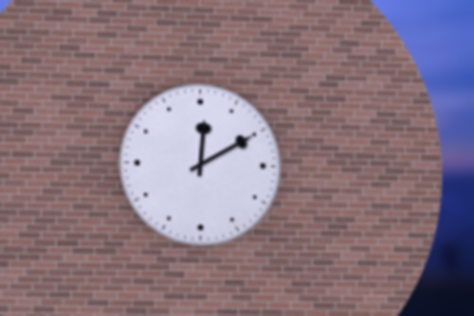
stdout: 12:10
